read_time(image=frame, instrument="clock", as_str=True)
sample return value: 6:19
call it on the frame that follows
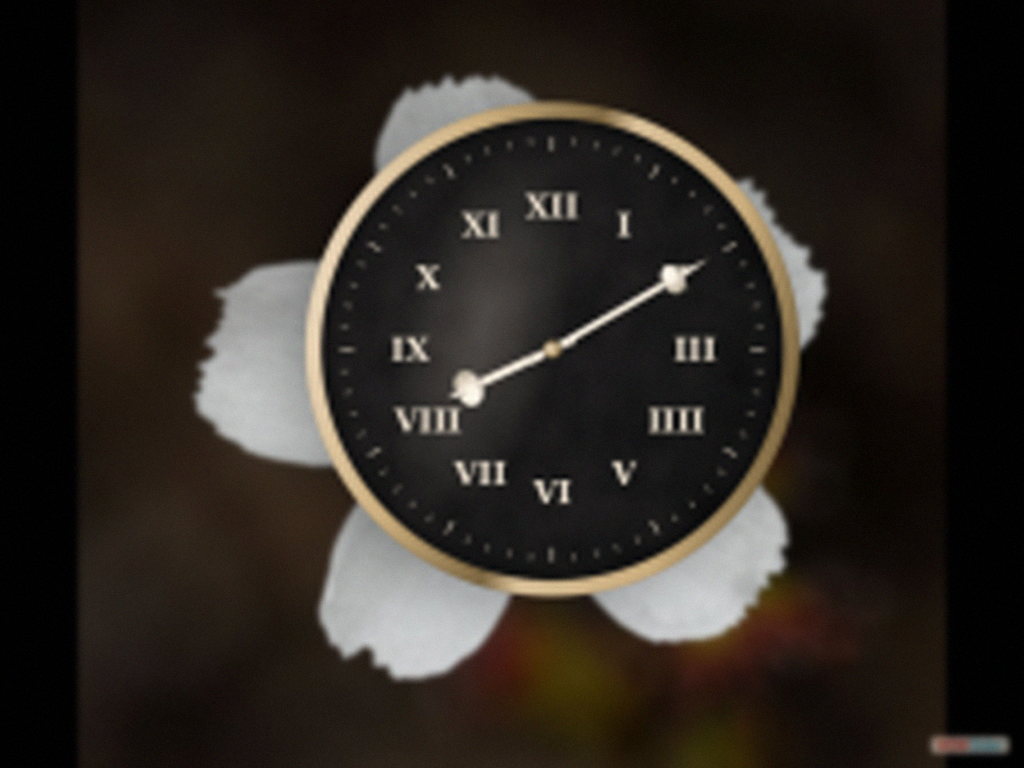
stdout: 8:10
